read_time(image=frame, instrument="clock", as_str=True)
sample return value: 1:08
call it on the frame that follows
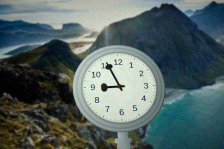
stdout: 8:56
